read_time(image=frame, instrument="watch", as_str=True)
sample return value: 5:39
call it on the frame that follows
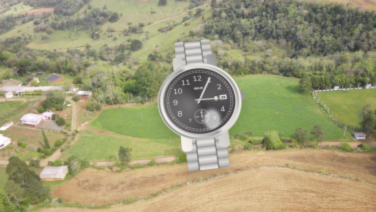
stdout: 3:05
